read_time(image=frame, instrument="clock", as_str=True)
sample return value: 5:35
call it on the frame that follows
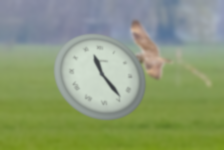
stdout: 11:24
